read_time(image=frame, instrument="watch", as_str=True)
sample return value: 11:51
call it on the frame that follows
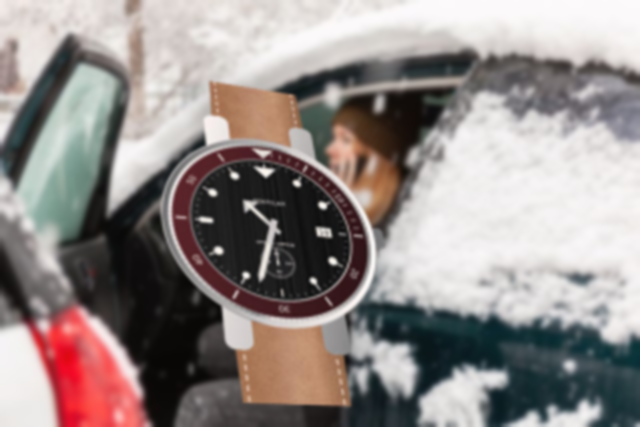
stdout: 10:33
